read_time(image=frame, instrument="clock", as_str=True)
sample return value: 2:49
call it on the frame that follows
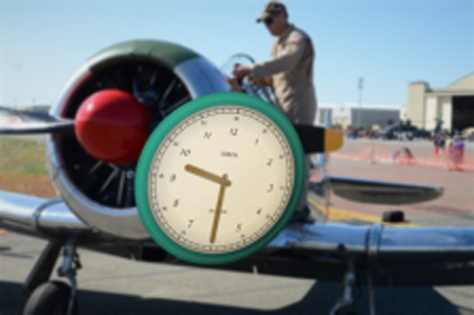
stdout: 9:30
